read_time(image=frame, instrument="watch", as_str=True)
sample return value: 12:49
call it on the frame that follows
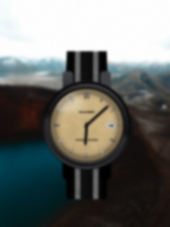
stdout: 6:08
